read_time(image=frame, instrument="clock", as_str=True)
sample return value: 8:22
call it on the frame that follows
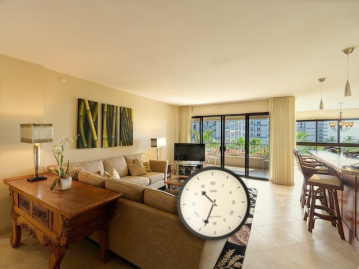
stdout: 10:34
